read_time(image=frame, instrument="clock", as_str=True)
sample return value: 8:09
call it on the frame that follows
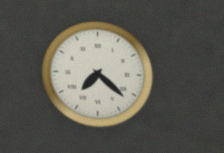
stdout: 7:22
